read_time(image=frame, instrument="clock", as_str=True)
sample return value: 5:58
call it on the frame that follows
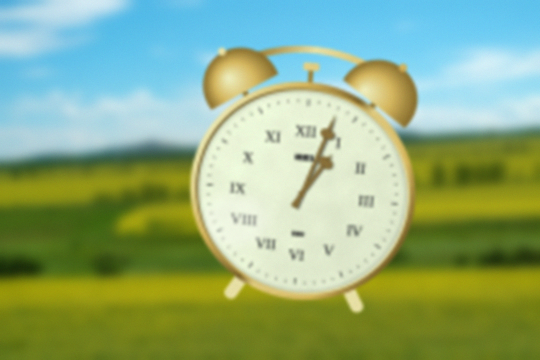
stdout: 1:03
